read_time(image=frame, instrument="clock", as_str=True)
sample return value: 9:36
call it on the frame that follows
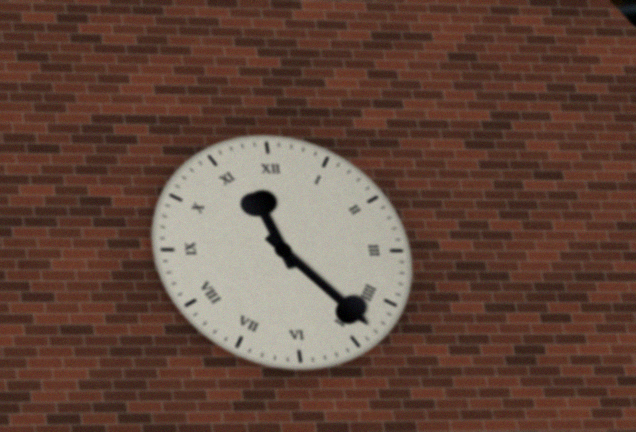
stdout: 11:23
